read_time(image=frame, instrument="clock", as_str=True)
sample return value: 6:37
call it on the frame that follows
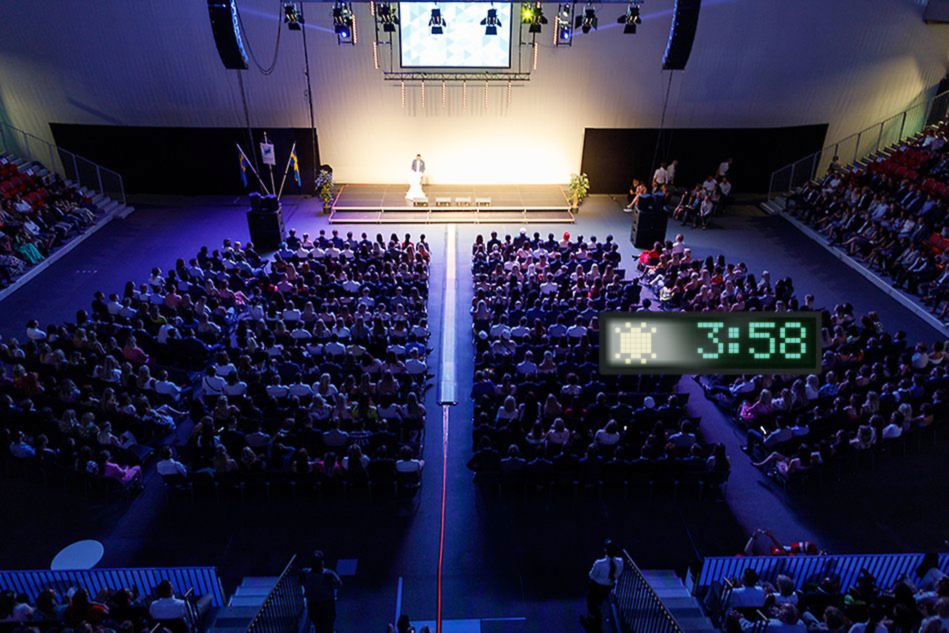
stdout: 3:58
